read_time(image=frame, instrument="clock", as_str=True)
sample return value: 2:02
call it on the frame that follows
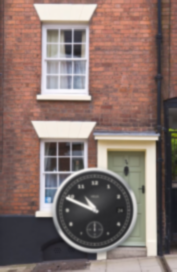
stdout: 10:49
